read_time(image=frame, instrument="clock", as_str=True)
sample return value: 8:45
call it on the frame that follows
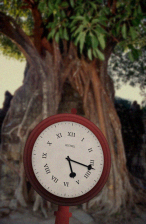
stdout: 5:17
